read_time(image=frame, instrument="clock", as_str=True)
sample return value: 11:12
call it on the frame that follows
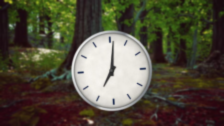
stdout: 7:01
